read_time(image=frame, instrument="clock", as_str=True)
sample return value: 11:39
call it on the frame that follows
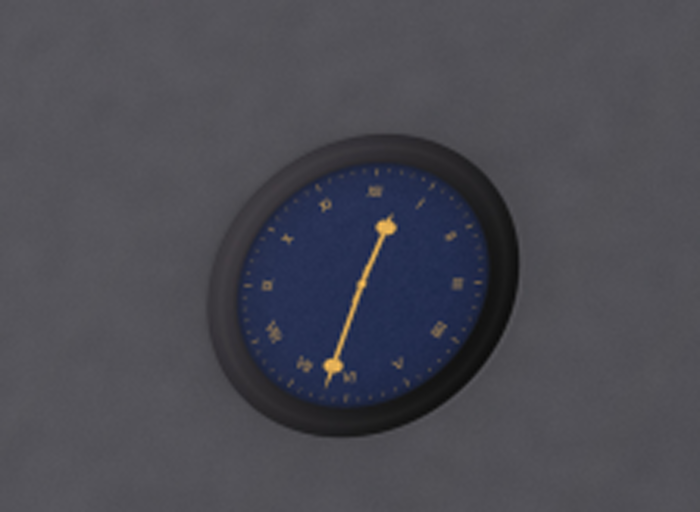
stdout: 12:32
